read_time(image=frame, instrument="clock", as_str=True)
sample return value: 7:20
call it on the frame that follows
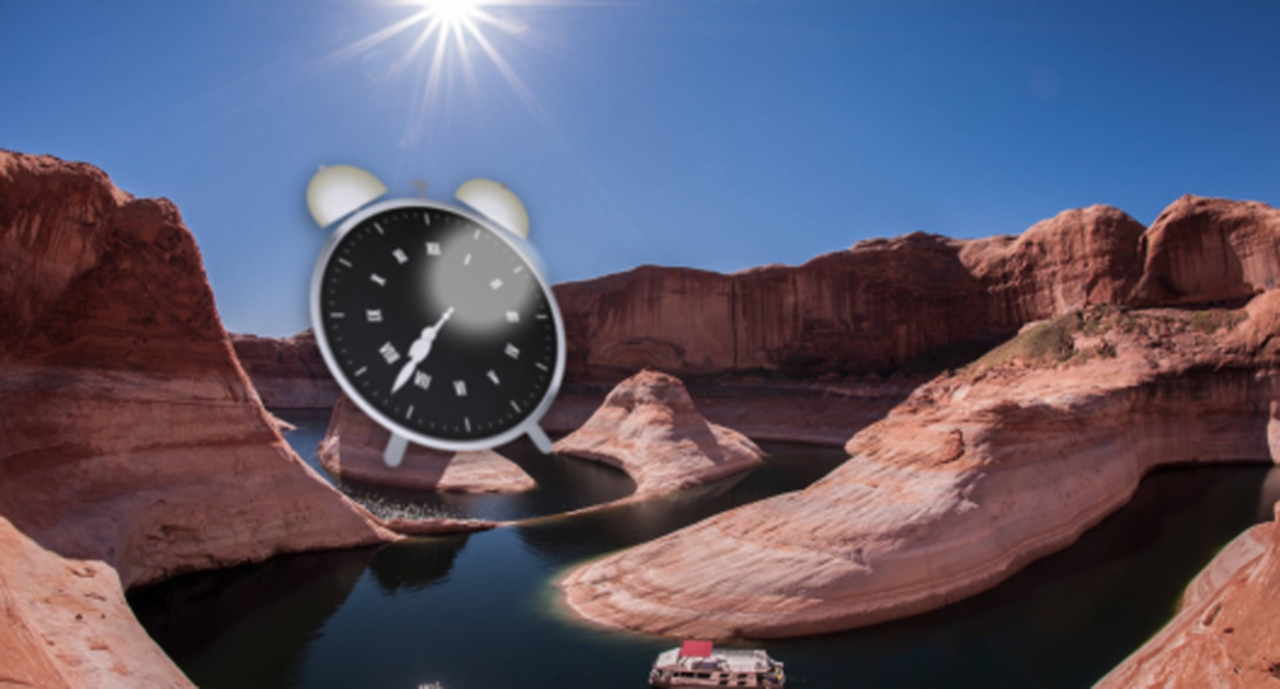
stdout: 7:37
